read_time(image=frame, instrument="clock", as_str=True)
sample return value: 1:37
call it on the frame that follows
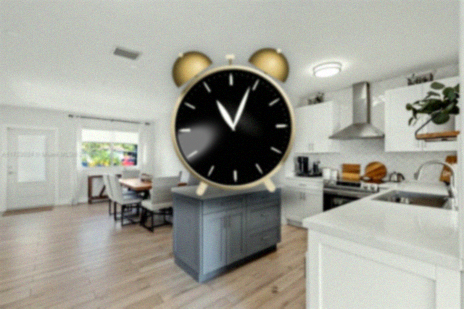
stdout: 11:04
